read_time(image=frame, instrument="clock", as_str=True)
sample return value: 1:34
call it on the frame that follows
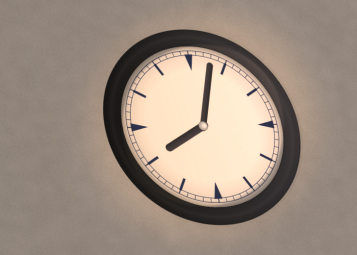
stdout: 8:03
